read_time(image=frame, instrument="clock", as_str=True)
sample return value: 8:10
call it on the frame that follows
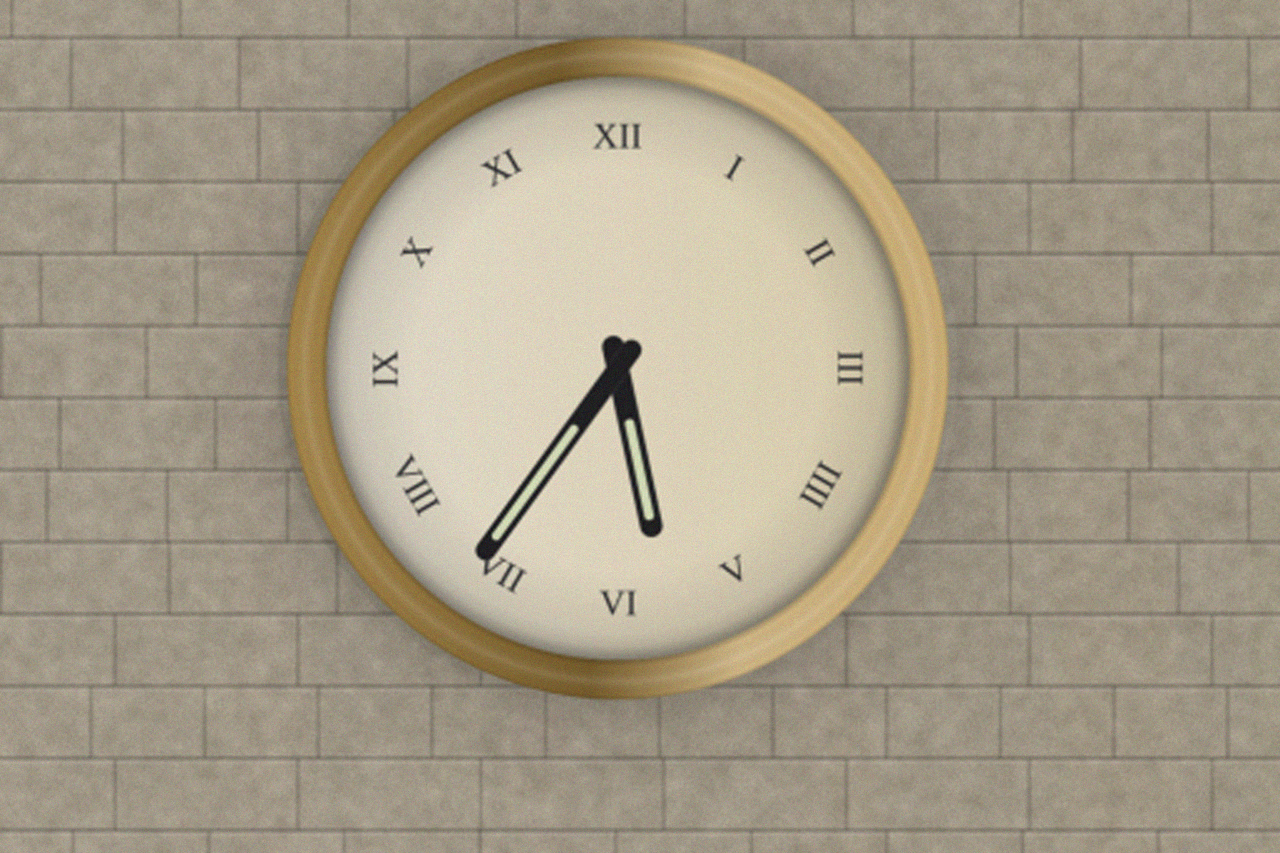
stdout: 5:36
